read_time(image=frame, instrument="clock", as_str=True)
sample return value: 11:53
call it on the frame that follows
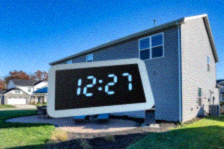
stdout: 12:27
